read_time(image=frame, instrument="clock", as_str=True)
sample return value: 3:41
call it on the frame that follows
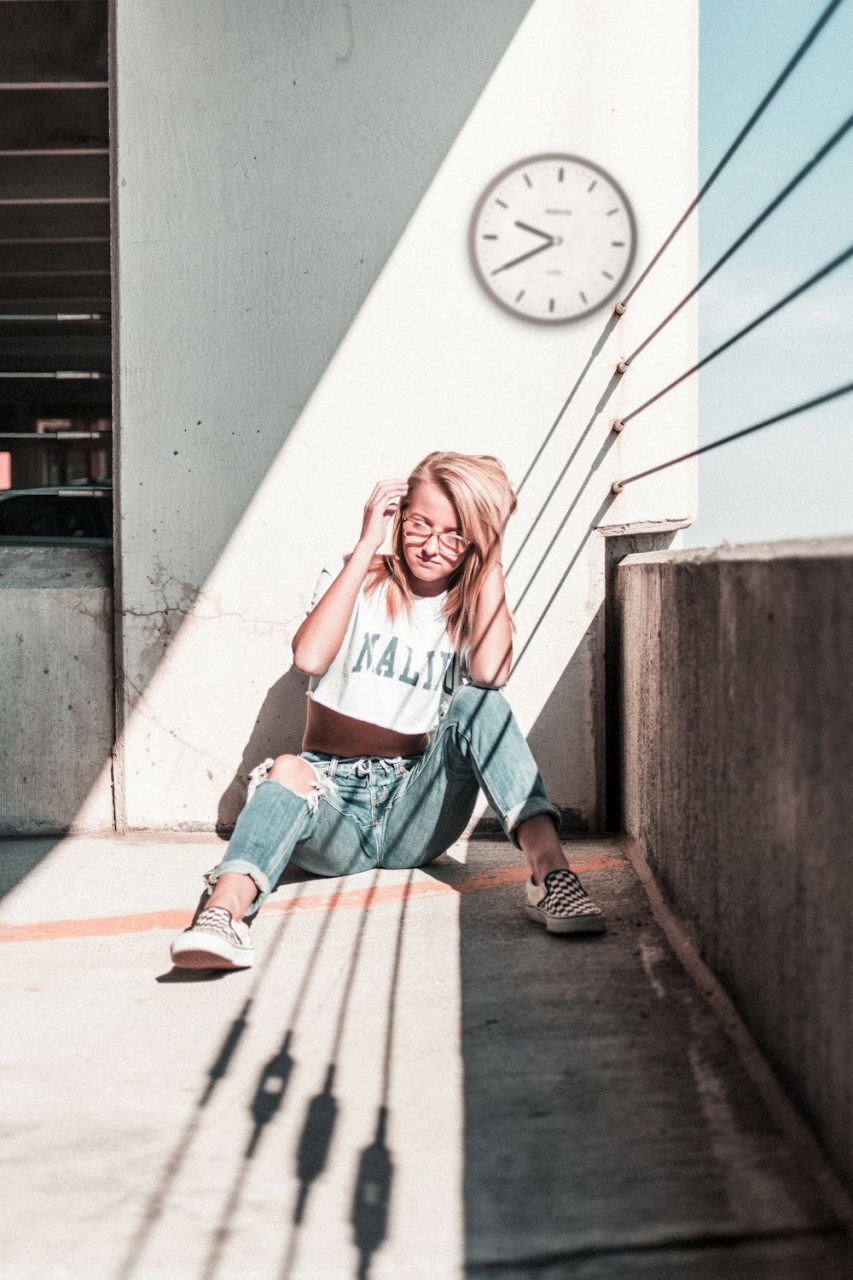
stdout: 9:40
